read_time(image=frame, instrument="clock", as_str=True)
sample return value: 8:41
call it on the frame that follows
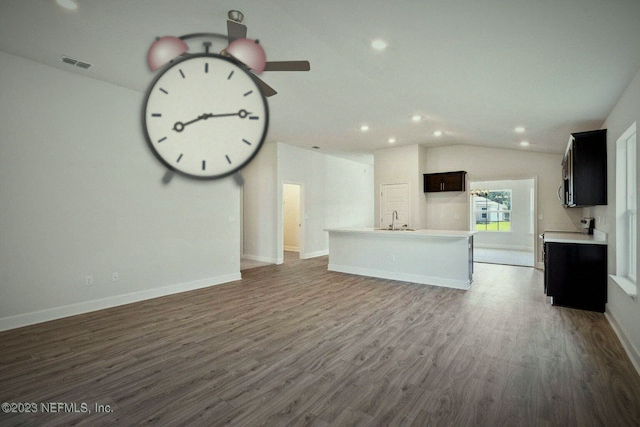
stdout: 8:14
